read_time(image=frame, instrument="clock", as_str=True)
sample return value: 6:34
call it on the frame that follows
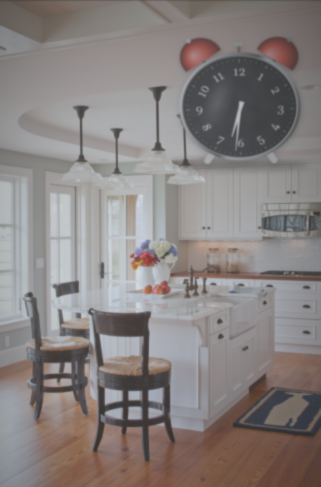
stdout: 6:31
